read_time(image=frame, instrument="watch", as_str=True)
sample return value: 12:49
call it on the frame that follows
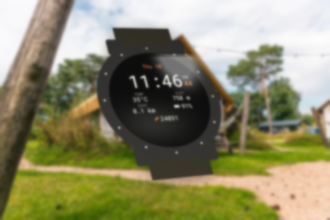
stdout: 11:46
